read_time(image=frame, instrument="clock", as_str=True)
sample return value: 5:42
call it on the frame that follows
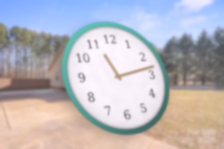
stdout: 11:13
